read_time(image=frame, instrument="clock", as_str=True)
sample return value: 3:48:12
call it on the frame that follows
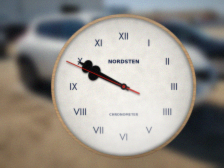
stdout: 9:49:49
